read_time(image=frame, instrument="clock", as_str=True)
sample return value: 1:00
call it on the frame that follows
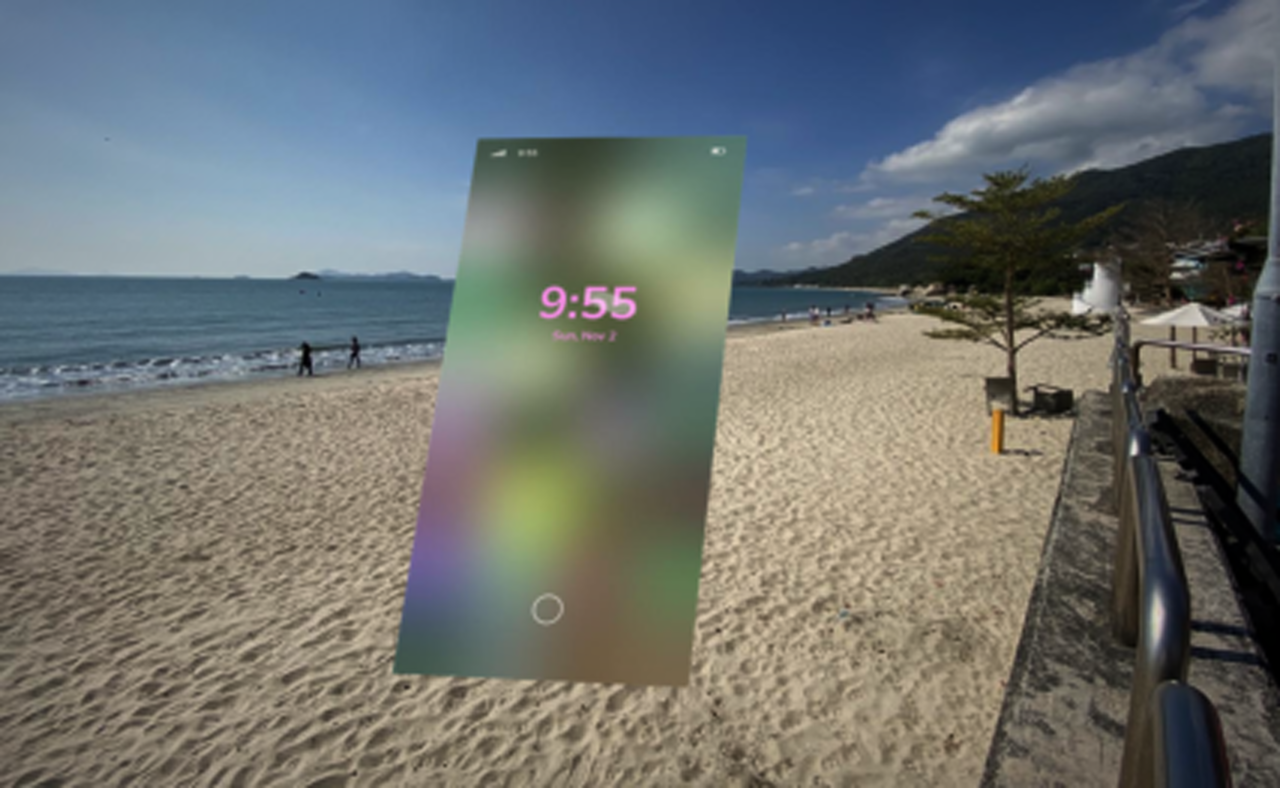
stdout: 9:55
